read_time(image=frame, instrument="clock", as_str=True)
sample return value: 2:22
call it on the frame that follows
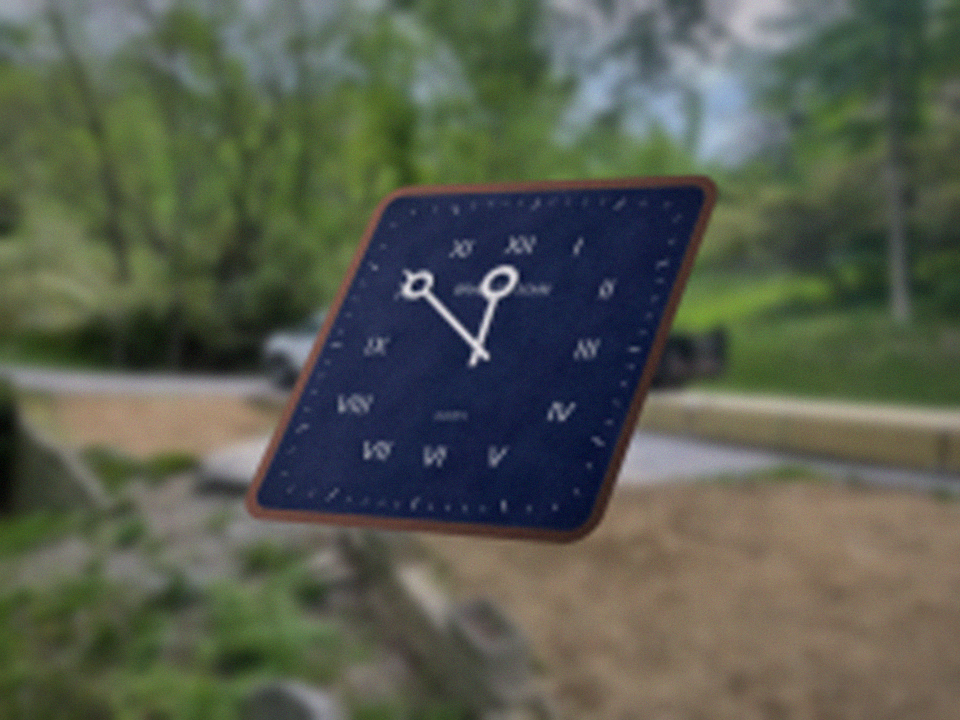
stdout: 11:51
